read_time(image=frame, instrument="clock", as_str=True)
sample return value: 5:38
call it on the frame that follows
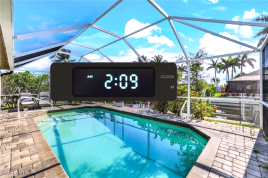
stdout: 2:09
